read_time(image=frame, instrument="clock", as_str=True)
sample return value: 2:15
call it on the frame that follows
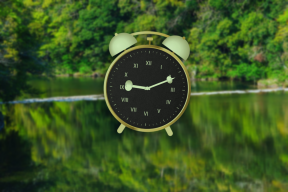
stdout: 9:11
